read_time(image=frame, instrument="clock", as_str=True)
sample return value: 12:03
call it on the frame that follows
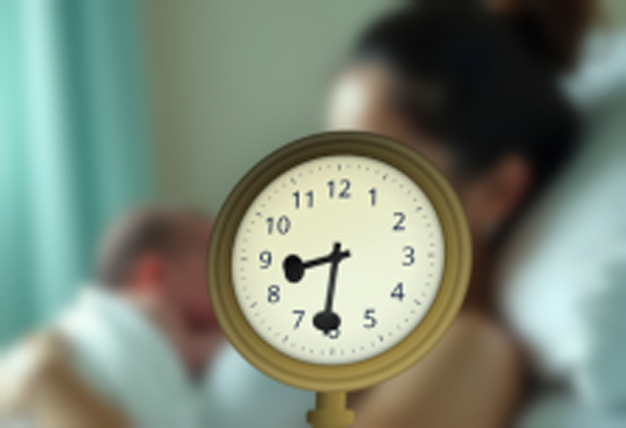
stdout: 8:31
